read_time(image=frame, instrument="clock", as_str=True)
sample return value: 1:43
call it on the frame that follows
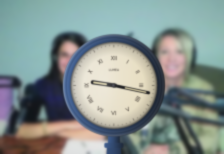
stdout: 9:17
